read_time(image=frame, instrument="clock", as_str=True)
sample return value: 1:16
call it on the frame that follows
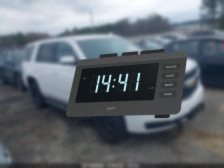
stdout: 14:41
